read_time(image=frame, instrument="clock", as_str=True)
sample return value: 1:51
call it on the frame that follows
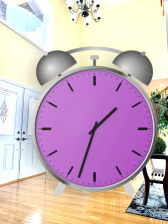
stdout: 1:33
